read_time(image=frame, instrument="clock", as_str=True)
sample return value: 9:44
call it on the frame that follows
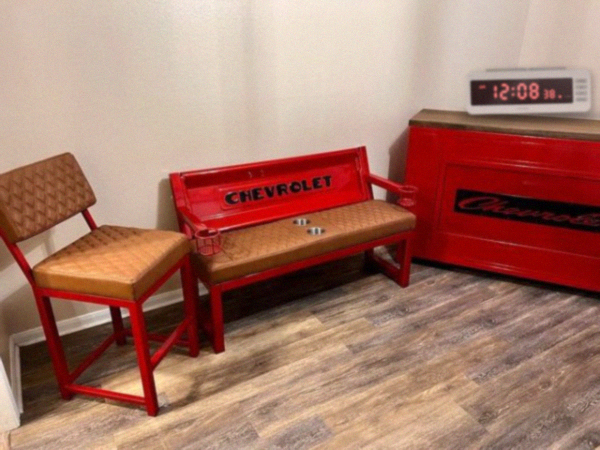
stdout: 12:08
